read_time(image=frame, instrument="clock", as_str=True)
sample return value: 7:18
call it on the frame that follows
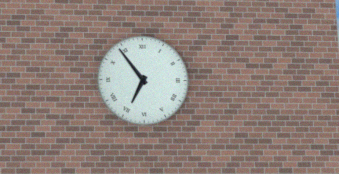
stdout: 6:54
